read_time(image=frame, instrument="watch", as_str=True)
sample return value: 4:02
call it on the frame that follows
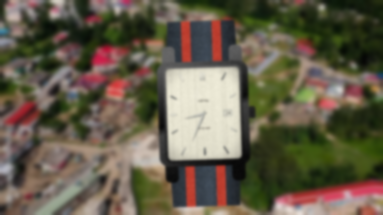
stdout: 8:34
